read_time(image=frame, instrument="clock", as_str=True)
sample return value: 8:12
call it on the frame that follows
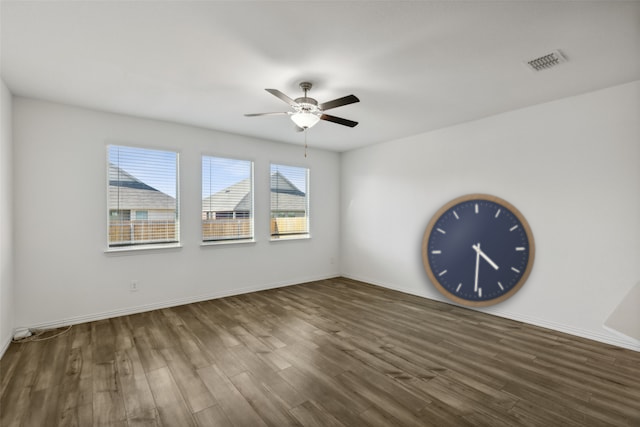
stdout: 4:31
